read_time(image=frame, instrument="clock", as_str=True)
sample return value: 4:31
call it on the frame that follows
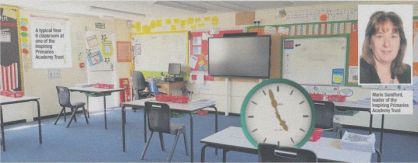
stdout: 4:57
